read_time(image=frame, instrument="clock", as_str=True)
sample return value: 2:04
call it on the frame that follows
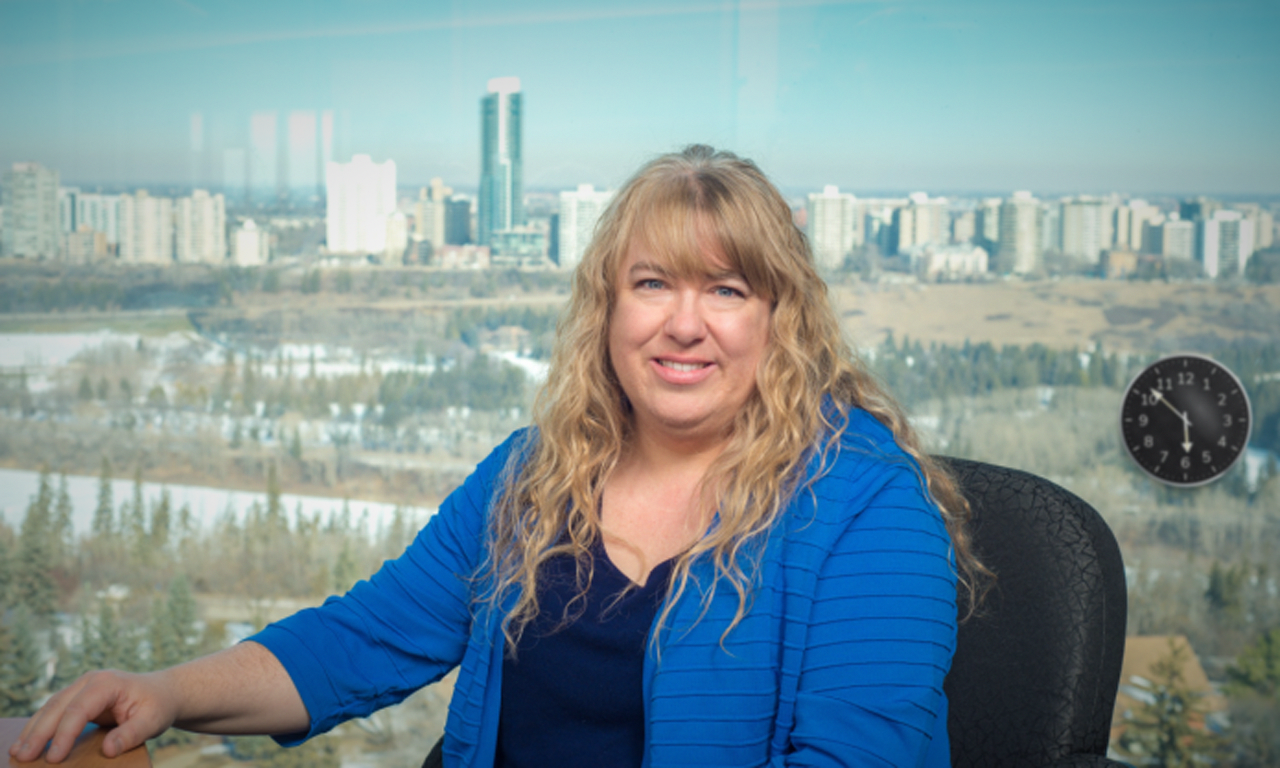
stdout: 5:52
